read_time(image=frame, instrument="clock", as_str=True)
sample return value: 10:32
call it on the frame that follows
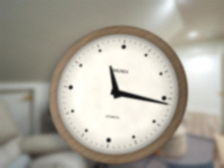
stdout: 11:16
